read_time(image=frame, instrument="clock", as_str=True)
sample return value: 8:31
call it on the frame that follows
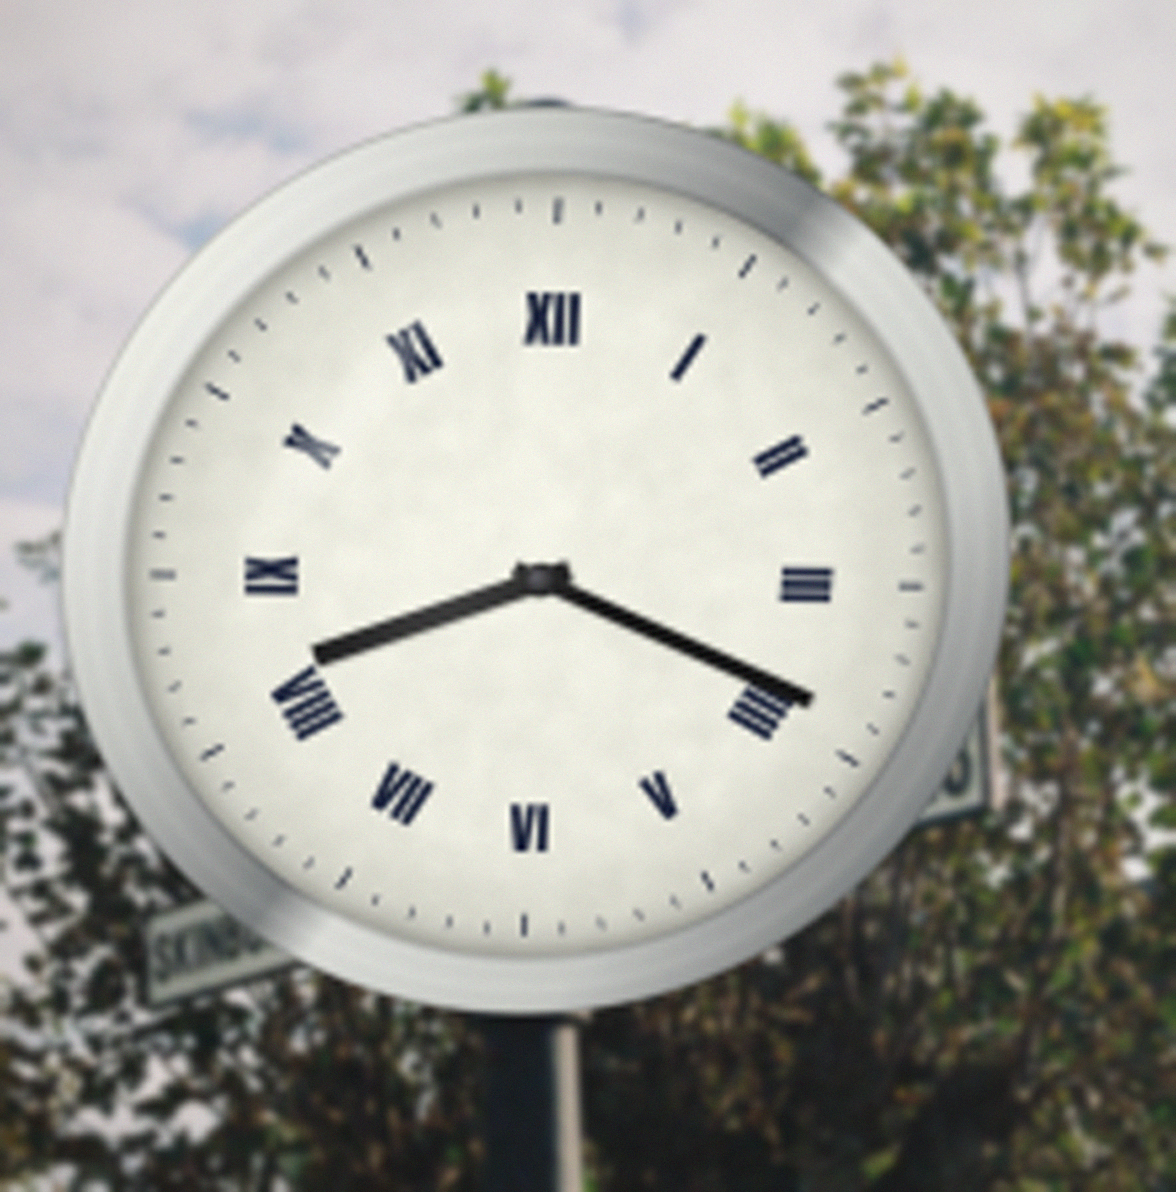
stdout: 8:19
